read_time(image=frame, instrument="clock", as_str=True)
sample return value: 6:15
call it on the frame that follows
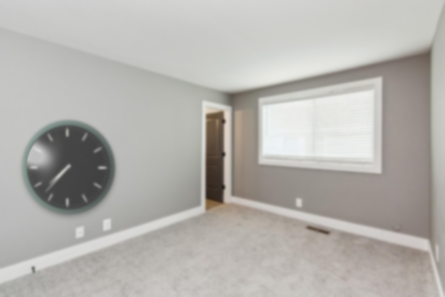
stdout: 7:37
